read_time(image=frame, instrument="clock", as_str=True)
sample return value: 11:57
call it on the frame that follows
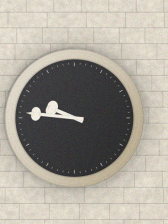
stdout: 9:46
